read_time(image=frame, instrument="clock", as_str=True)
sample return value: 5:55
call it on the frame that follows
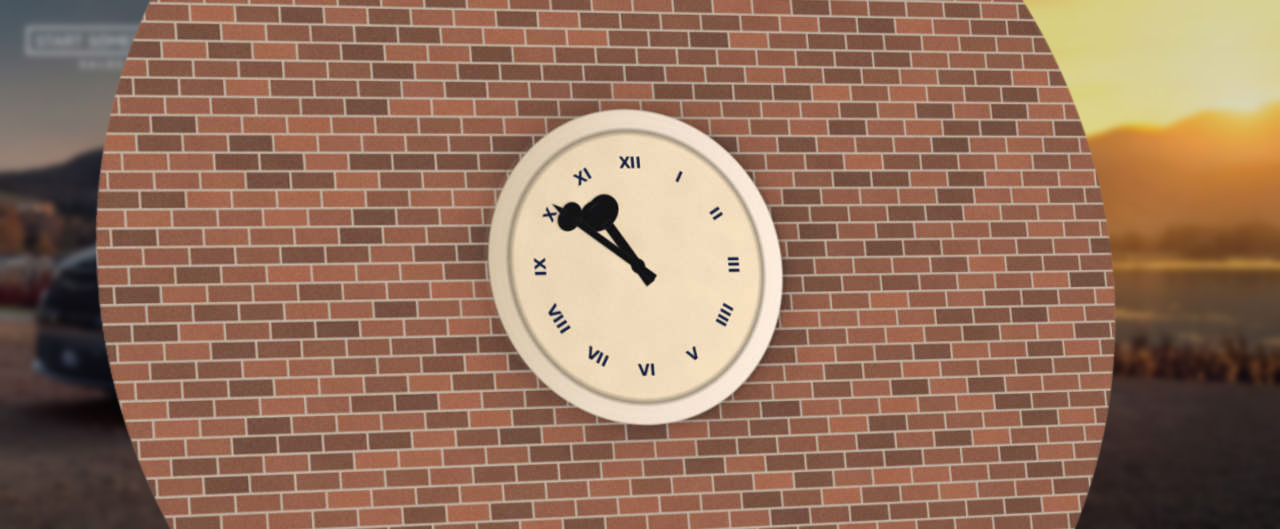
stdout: 10:51
